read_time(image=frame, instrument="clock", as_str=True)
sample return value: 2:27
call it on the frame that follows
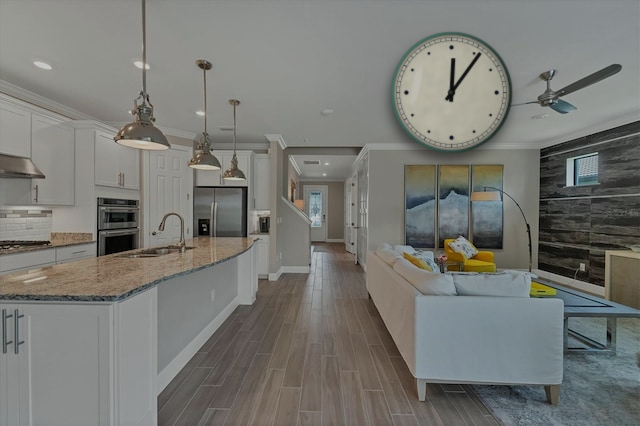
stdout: 12:06
